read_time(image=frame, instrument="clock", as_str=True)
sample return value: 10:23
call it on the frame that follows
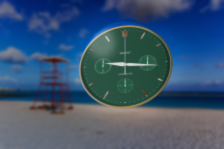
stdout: 9:16
